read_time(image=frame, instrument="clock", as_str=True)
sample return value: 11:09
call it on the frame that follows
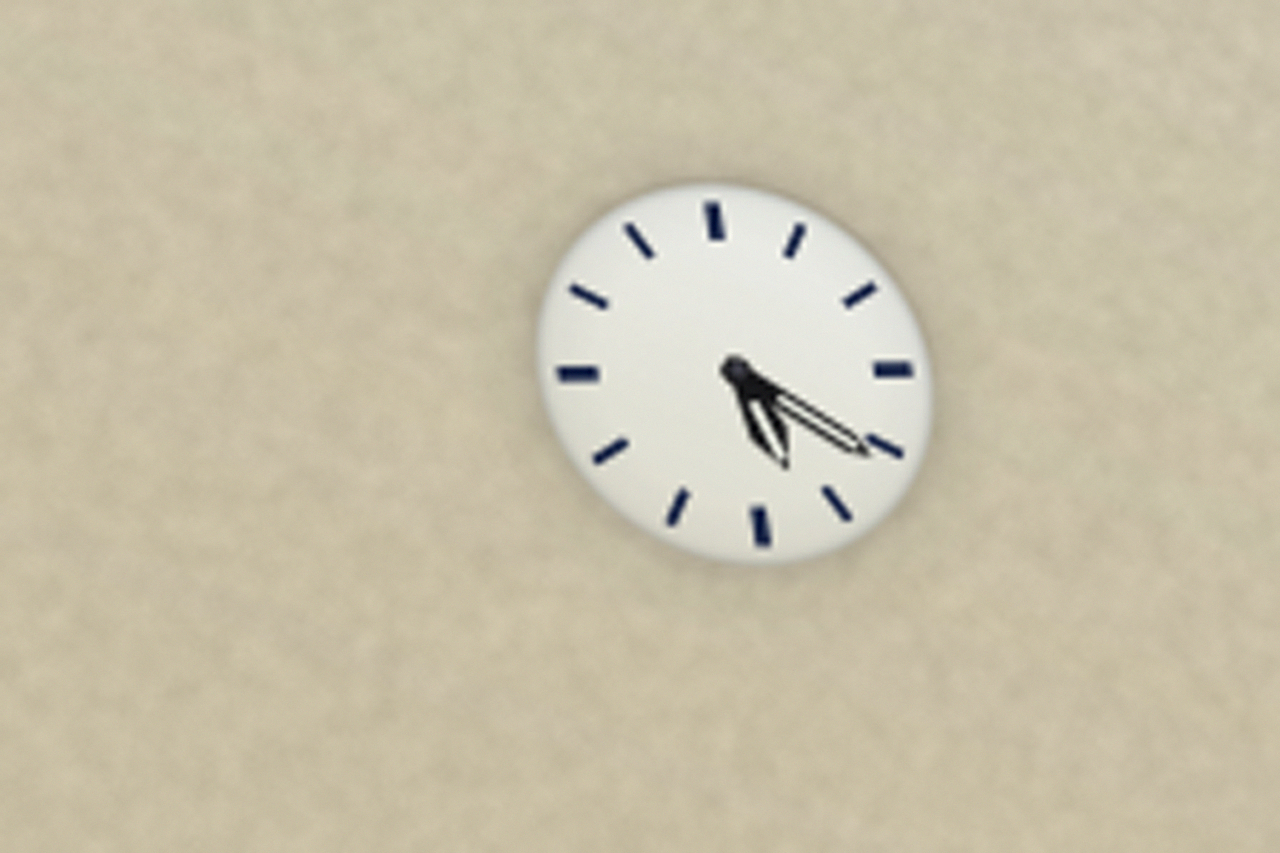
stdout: 5:21
